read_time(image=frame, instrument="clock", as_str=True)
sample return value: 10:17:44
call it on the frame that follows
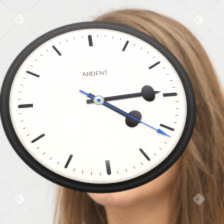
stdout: 4:14:21
